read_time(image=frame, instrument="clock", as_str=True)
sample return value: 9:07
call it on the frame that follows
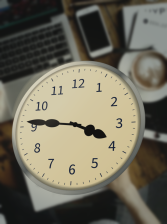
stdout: 3:46
